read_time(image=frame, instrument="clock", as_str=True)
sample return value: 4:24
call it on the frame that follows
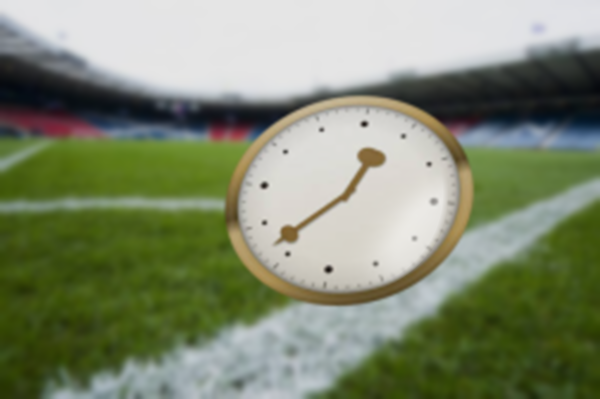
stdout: 12:37
